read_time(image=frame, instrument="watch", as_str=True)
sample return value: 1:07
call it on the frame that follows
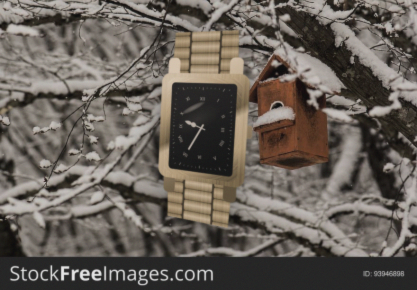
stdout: 9:35
